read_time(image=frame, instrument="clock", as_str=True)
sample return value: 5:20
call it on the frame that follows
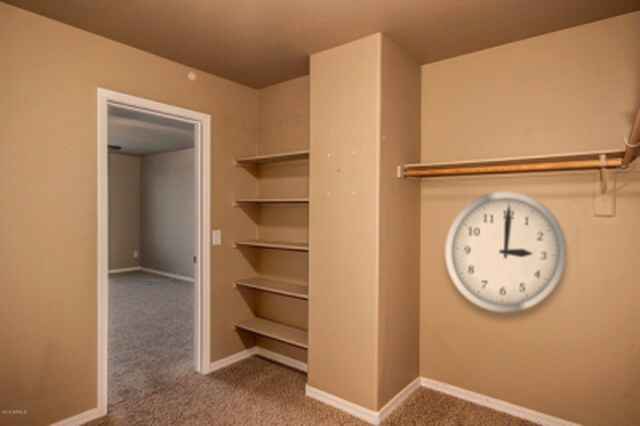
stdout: 3:00
